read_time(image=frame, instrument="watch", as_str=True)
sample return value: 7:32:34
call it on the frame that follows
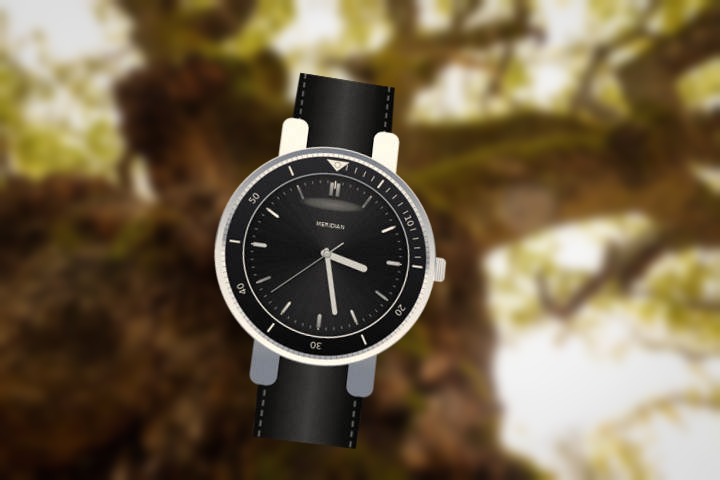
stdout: 3:27:38
